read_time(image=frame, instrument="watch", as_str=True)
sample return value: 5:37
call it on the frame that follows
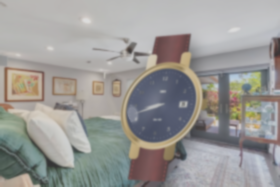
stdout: 8:42
